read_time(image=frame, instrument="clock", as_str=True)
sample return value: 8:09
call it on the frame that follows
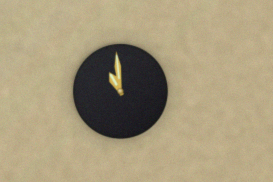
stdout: 10:59
